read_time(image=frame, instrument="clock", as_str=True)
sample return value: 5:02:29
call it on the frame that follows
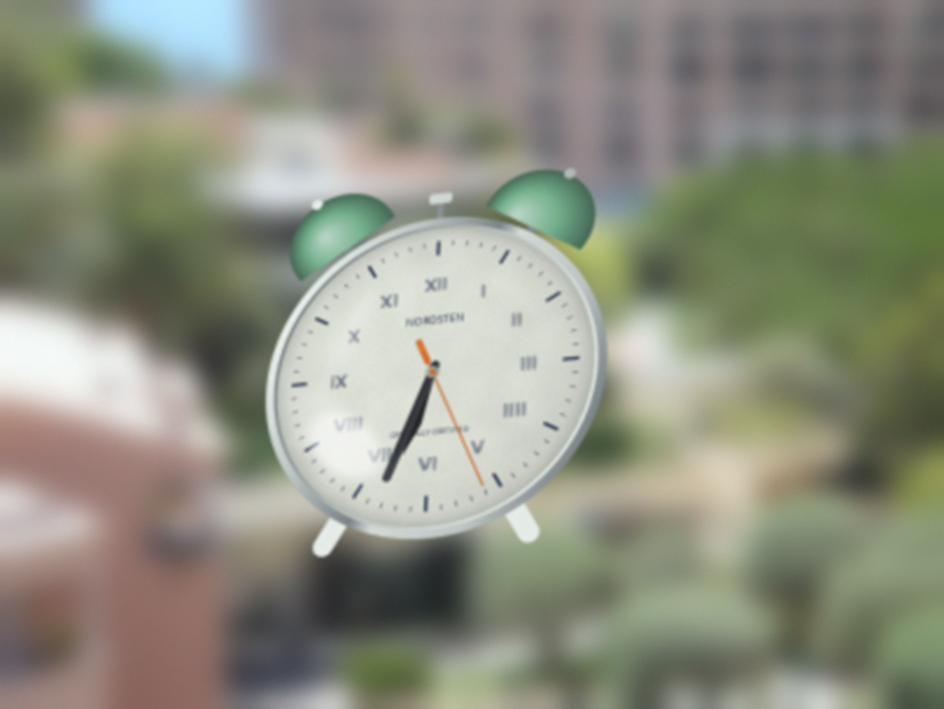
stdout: 6:33:26
